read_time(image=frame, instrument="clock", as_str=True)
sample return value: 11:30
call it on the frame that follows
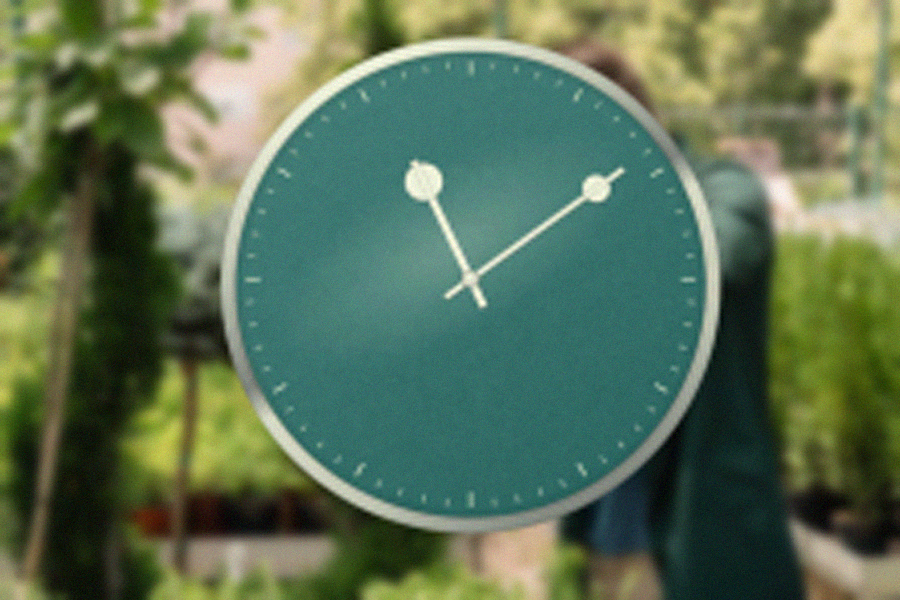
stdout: 11:09
